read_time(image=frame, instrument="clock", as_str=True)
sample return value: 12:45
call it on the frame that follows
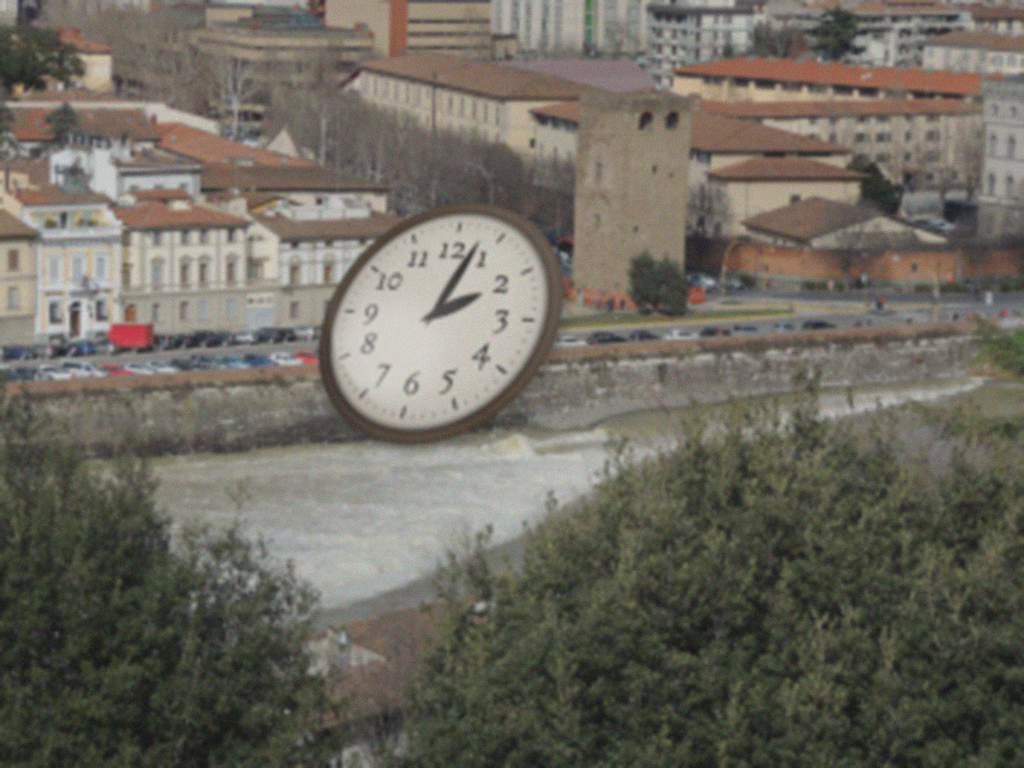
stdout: 2:03
